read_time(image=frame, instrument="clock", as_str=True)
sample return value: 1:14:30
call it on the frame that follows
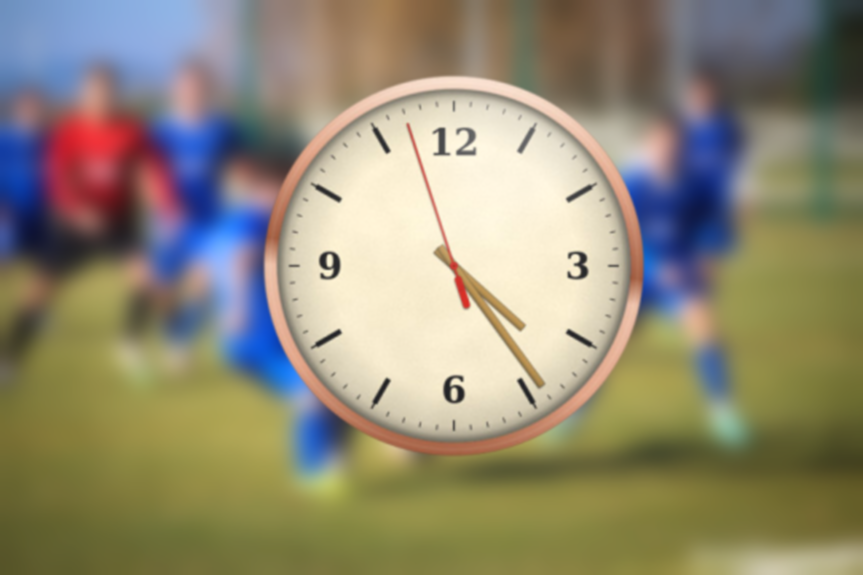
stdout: 4:23:57
